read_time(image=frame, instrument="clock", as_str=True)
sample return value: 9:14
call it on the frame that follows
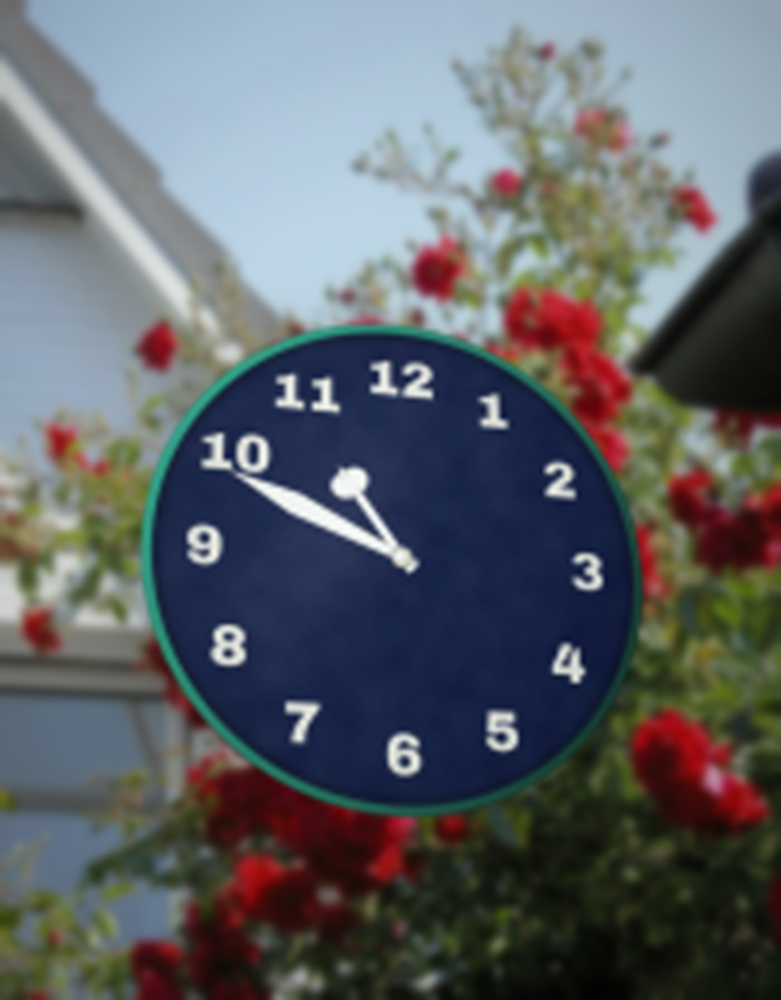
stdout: 10:49
